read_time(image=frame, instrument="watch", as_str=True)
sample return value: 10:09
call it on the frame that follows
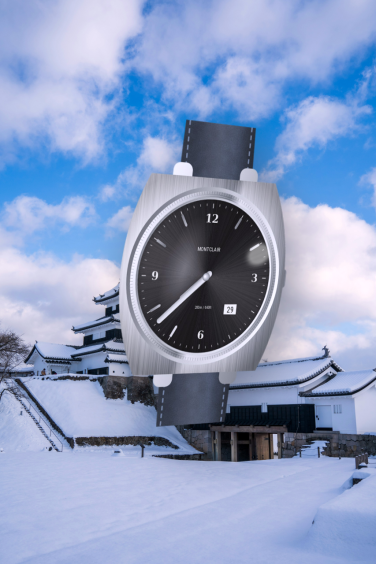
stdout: 7:38
